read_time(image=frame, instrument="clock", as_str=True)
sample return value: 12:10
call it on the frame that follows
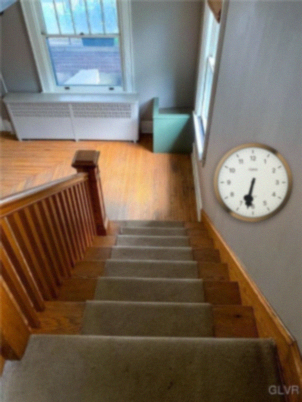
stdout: 6:32
